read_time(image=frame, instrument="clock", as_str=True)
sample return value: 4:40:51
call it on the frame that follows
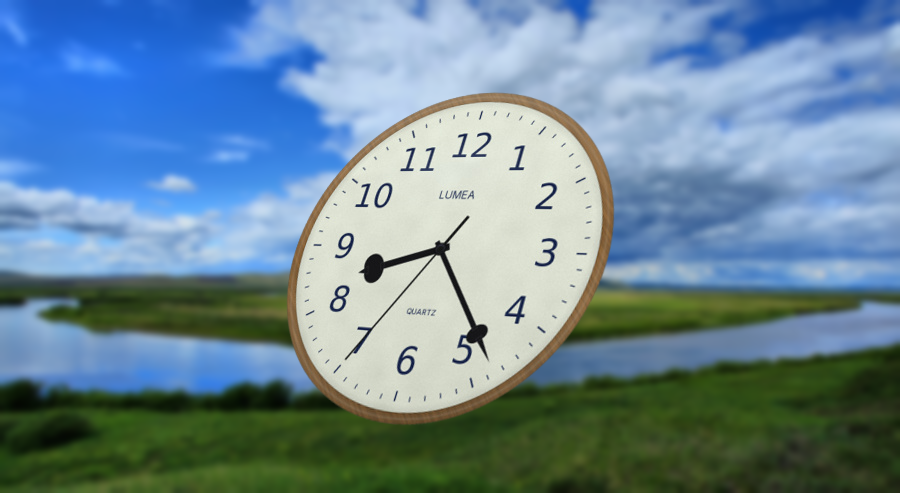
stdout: 8:23:35
